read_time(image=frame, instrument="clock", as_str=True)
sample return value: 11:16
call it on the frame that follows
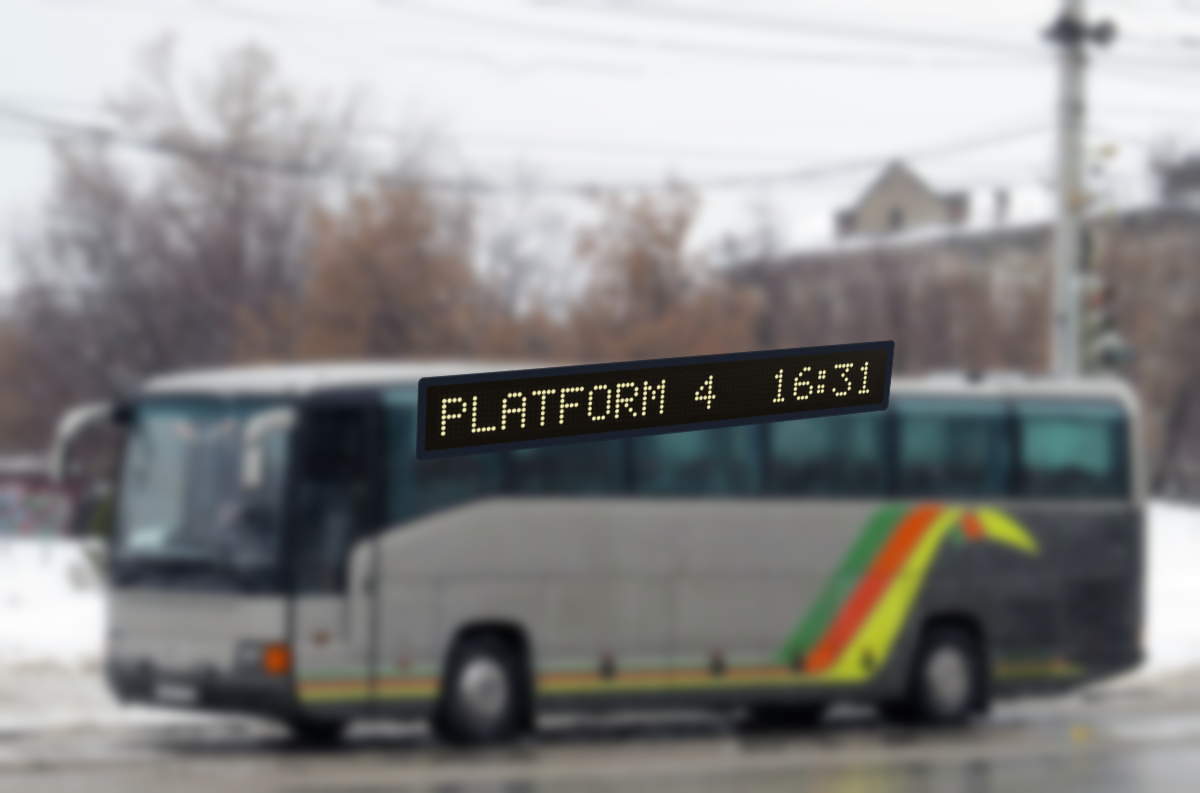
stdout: 16:31
